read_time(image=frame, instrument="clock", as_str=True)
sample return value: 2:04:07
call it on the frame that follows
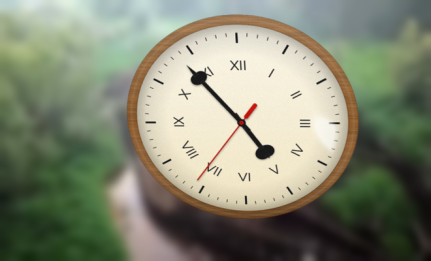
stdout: 4:53:36
